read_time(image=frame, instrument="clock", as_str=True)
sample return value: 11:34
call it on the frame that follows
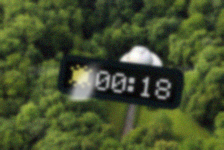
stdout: 0:18
